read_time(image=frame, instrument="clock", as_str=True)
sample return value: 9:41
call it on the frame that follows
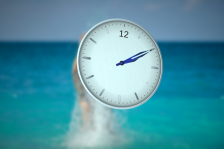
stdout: 2:10
